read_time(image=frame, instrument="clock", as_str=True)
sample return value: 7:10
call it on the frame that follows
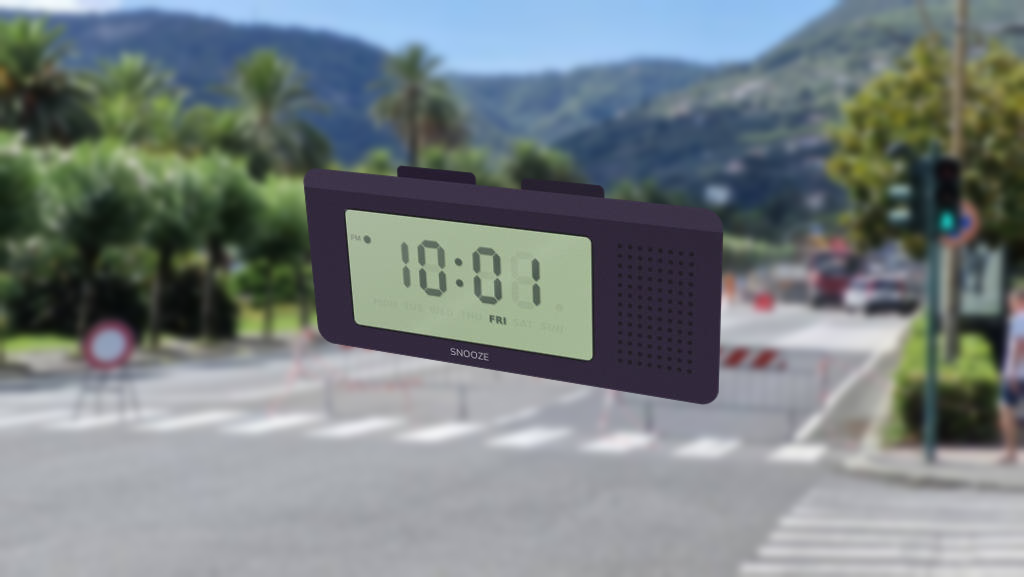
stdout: 10:01
